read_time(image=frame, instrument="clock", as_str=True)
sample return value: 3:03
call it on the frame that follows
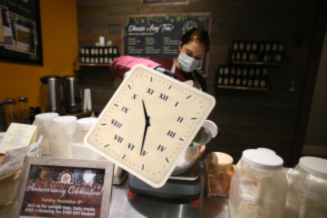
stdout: 10:26
